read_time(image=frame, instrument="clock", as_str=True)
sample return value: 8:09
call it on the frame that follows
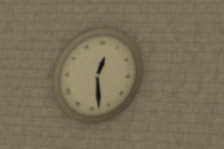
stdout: 12:28
